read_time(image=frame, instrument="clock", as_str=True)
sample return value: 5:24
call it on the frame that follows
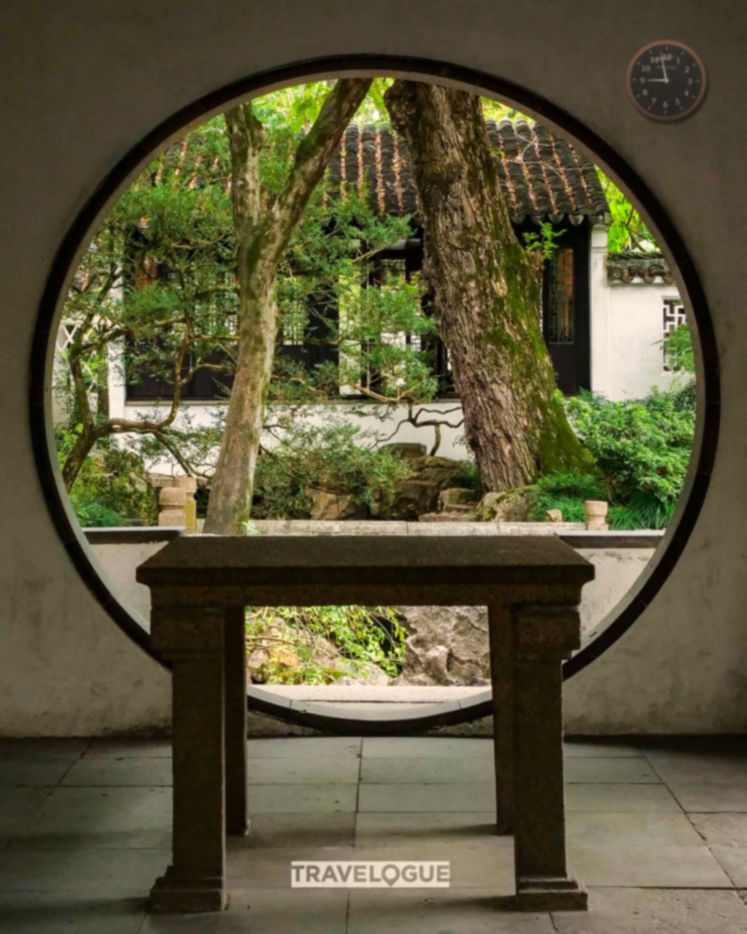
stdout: 8:58
